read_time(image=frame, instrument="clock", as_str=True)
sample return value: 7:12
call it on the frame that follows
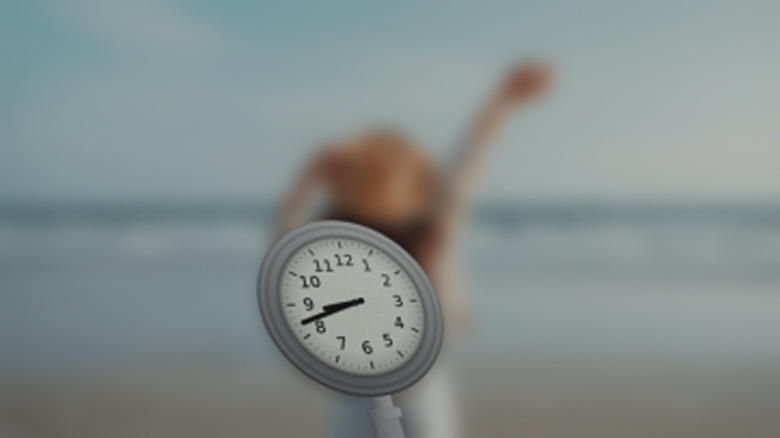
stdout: 8:42
